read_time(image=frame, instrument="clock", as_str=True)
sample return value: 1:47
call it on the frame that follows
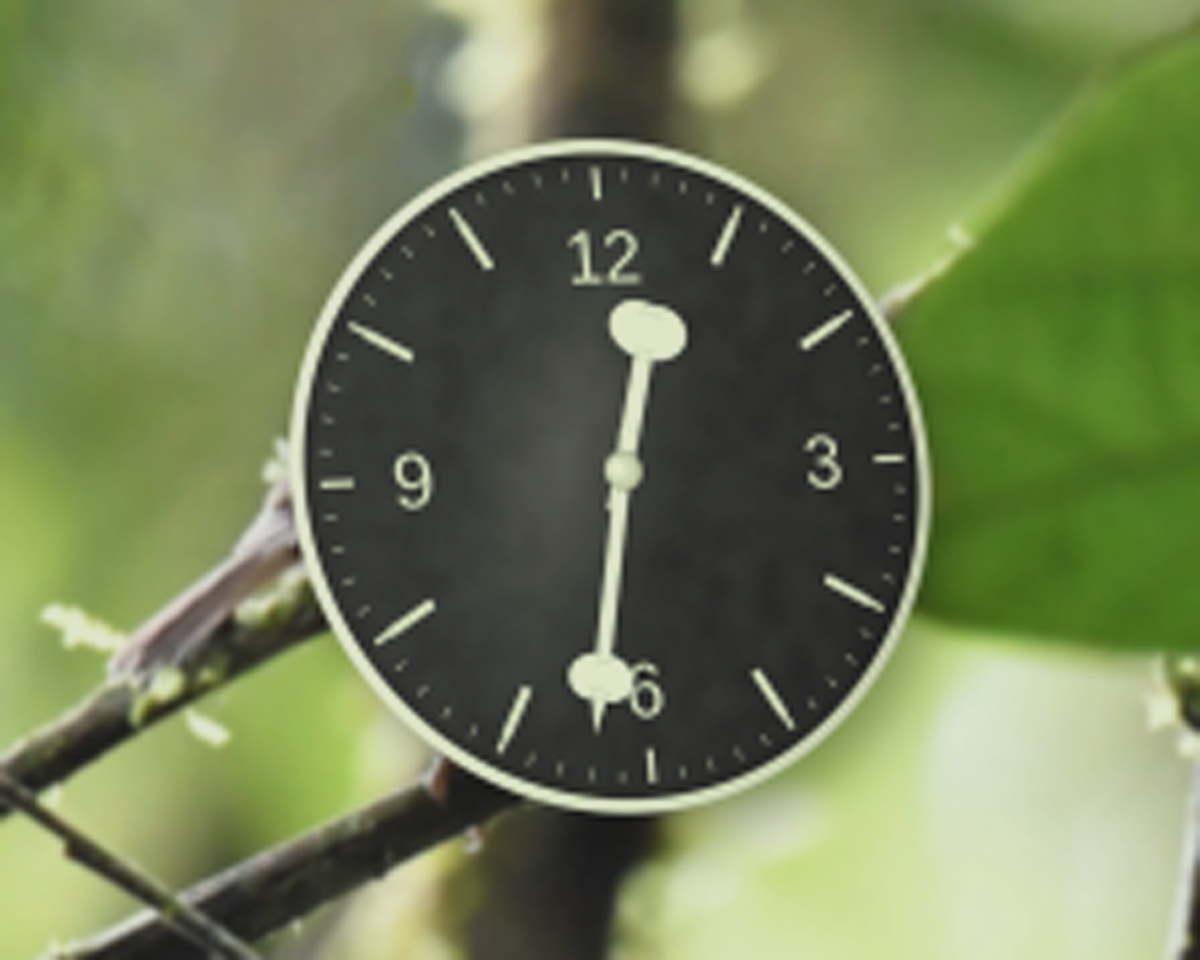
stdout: 12:32
